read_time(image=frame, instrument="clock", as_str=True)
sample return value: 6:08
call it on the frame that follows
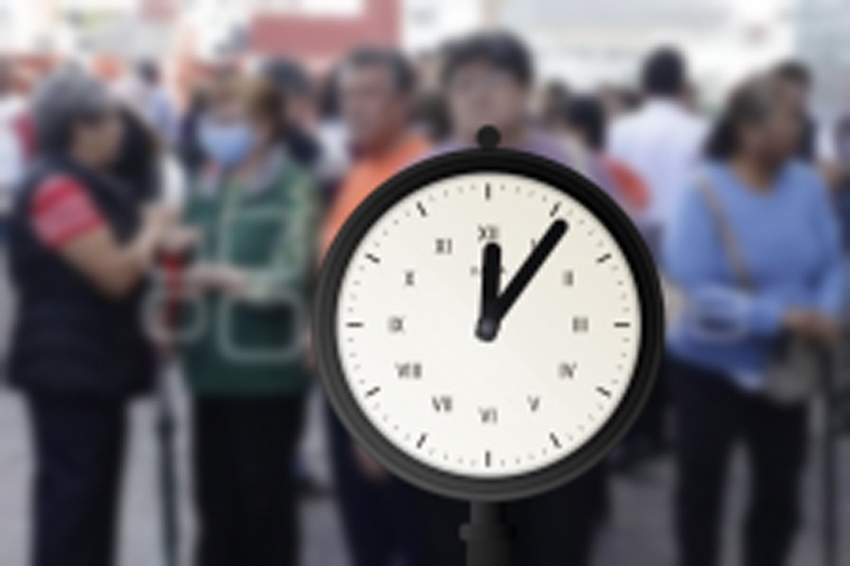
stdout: 12:06
